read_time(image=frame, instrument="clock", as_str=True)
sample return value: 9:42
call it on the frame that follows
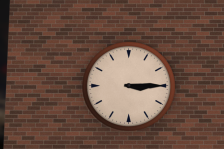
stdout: 3:15
